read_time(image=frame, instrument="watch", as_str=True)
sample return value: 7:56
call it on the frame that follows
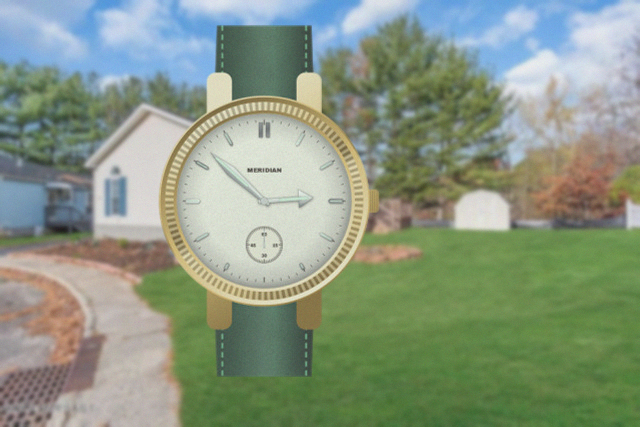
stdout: 2:52
